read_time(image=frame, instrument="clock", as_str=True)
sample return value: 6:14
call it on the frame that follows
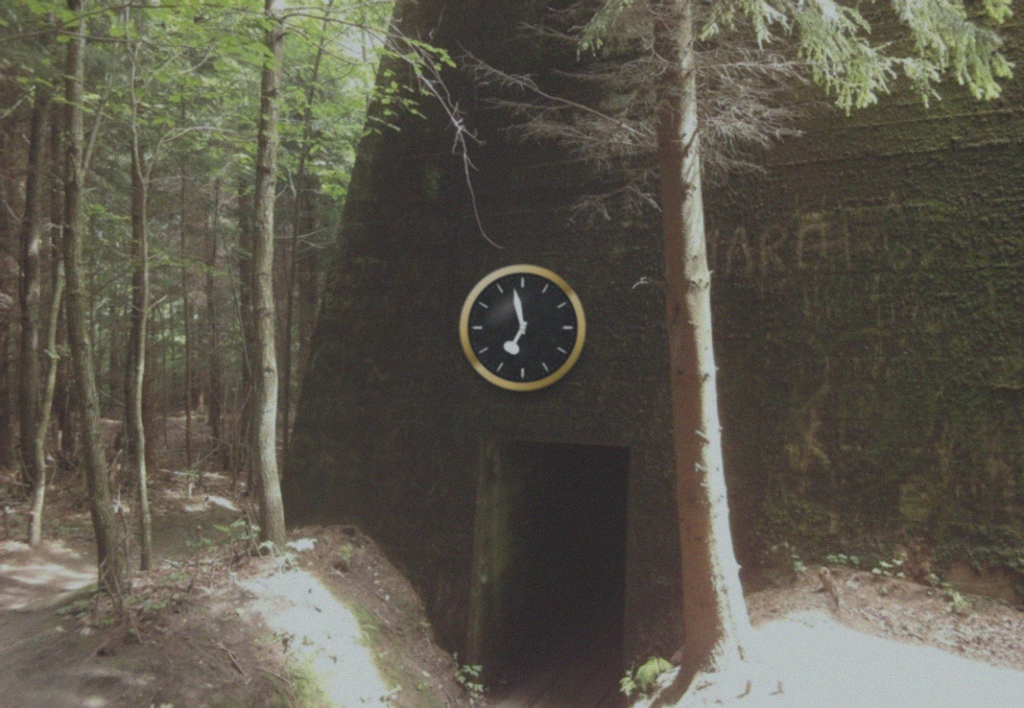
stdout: 6:58
